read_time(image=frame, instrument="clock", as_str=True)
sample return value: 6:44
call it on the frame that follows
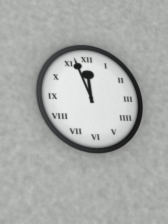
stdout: 11:57
